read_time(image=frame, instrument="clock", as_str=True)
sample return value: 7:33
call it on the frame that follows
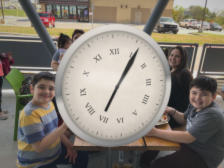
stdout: 7:06
